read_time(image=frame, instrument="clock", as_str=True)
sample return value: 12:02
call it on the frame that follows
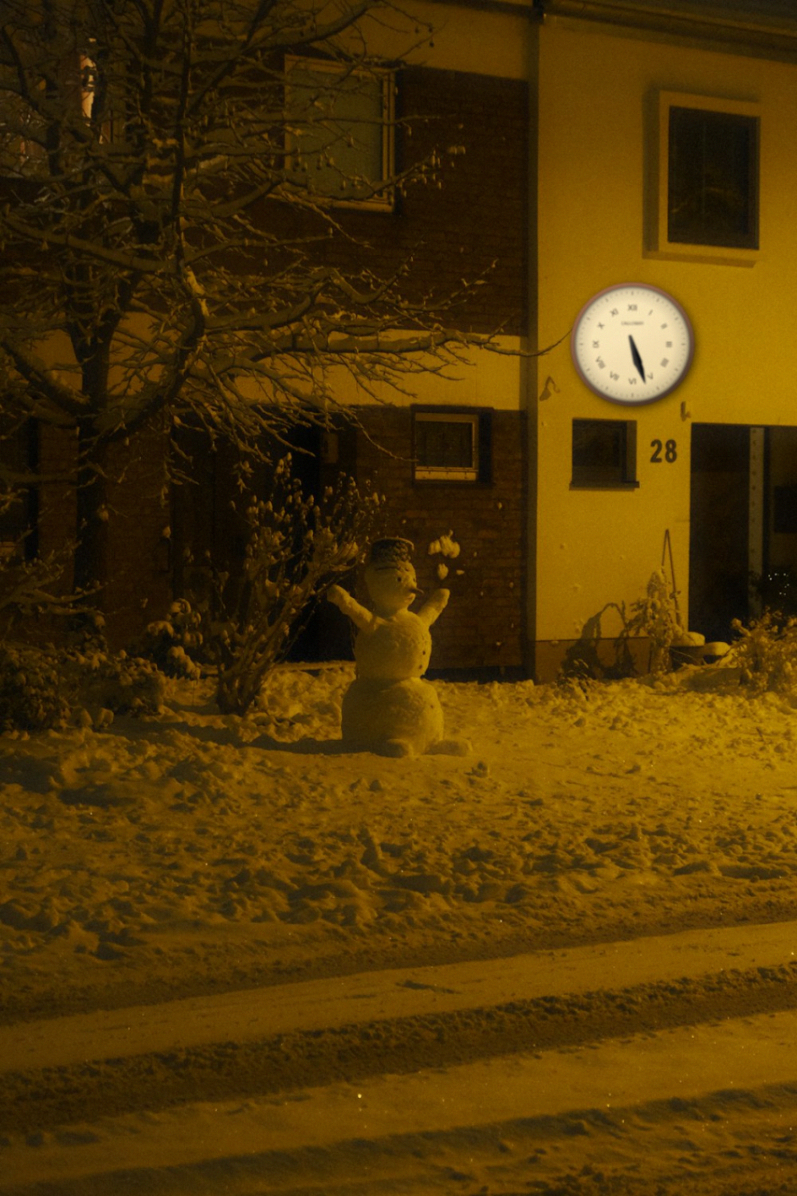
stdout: 5:27
